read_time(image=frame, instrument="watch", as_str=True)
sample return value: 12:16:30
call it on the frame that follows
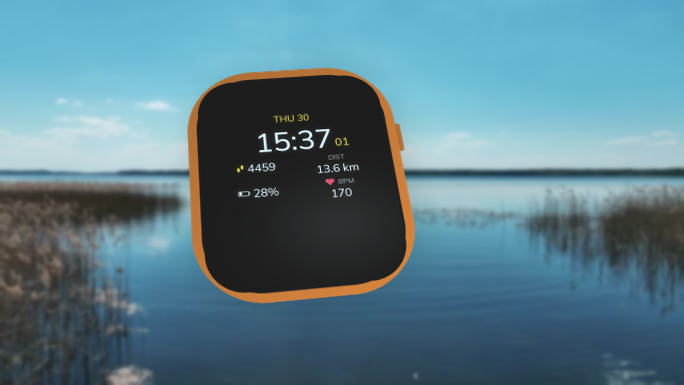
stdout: 15:37:01
